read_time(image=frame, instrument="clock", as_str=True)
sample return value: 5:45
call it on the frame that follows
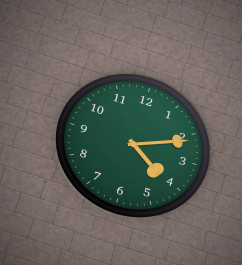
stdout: 4:11
